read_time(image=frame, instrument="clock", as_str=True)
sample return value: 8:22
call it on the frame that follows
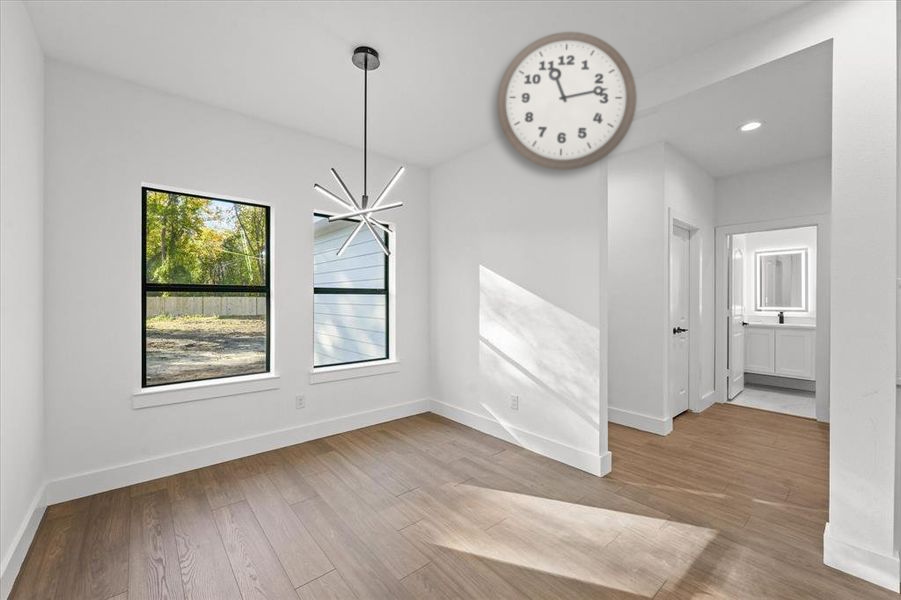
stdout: 11:13
